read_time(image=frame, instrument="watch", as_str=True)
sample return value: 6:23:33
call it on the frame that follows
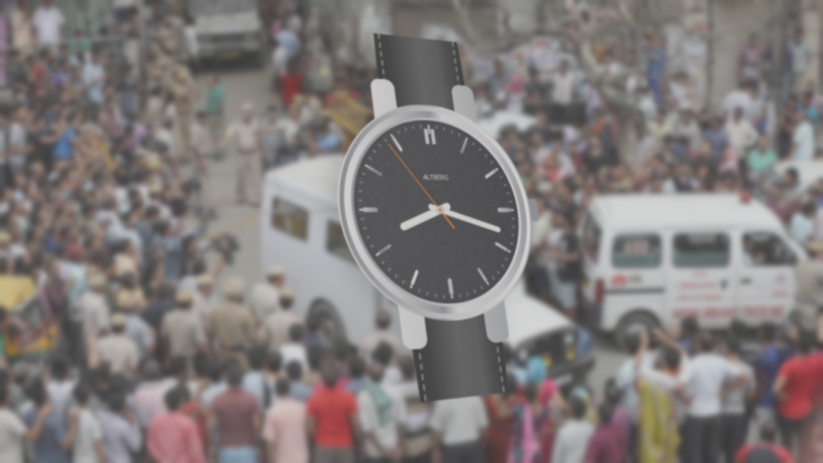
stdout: 8:17:54
